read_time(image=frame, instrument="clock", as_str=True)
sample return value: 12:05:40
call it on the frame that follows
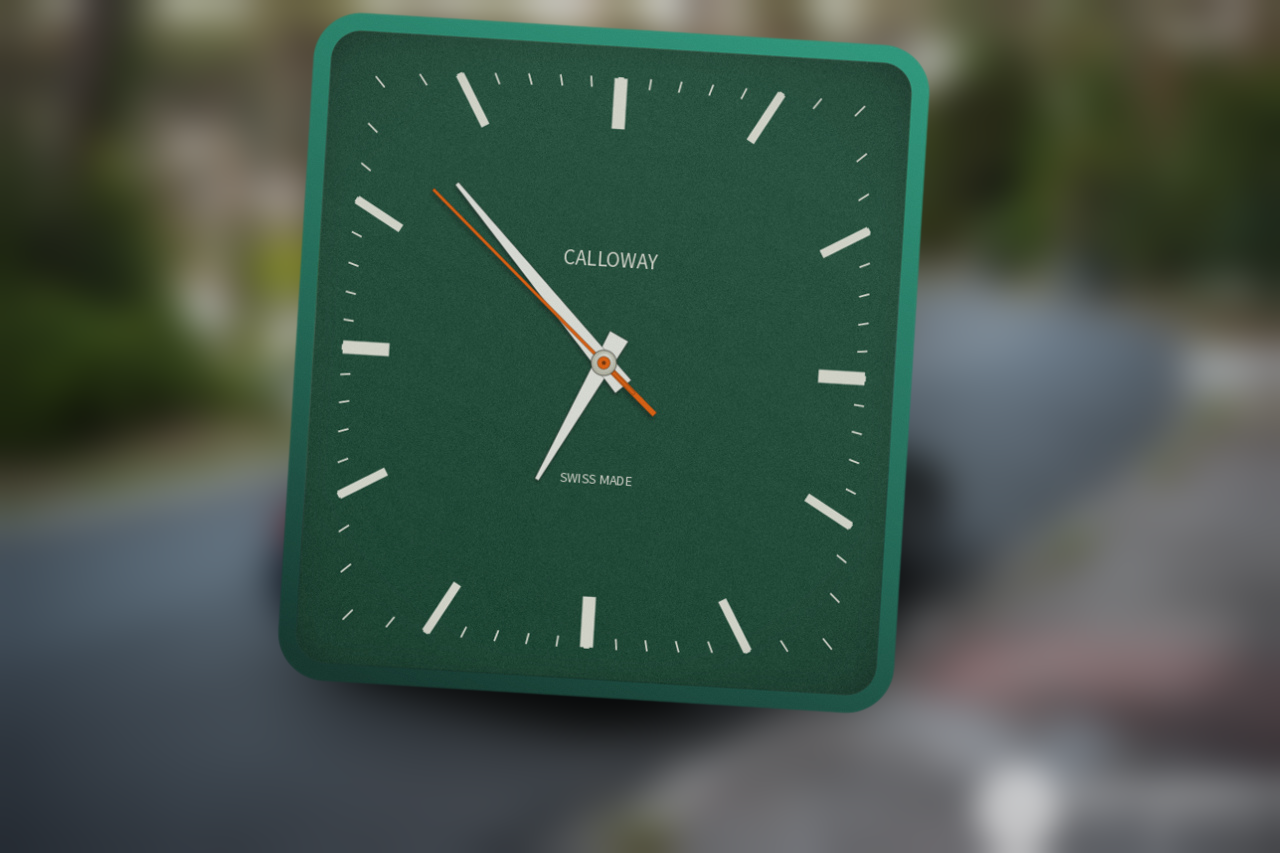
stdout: 6:52:52
